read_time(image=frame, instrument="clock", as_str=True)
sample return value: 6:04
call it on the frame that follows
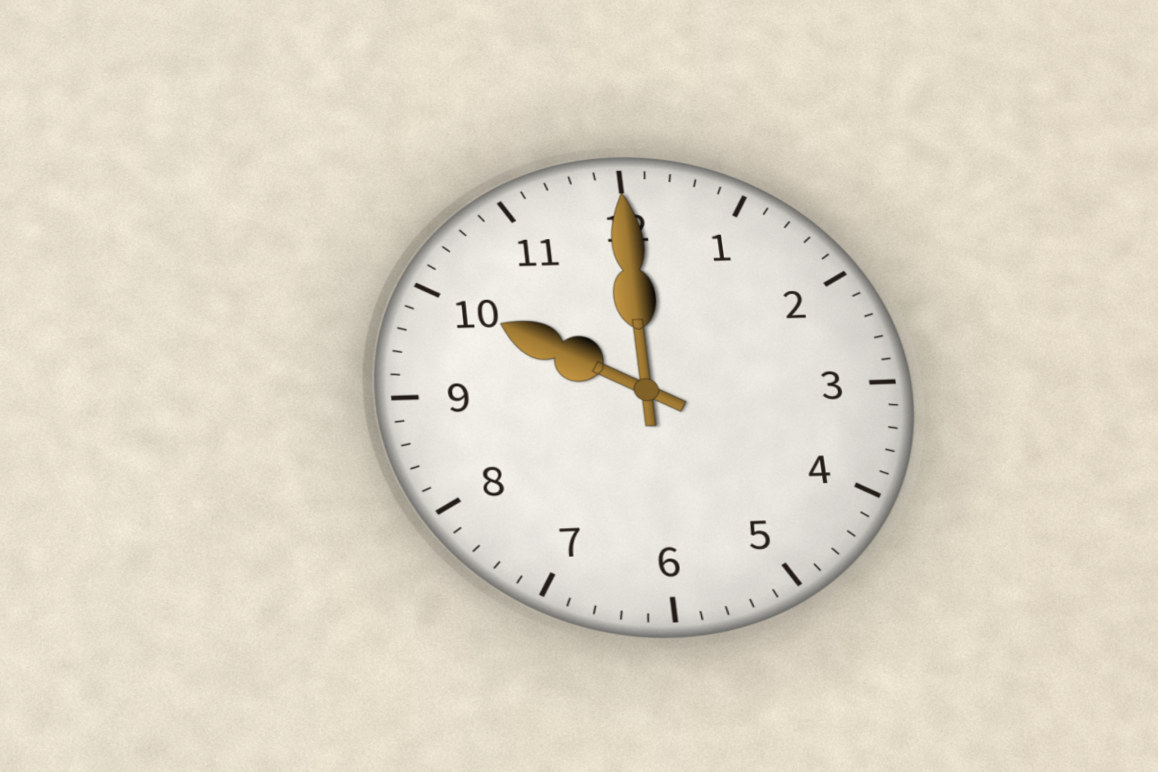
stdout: 10:00
